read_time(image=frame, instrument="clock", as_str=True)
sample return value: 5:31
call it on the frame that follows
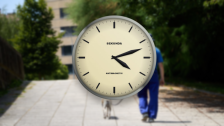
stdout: 4:12
